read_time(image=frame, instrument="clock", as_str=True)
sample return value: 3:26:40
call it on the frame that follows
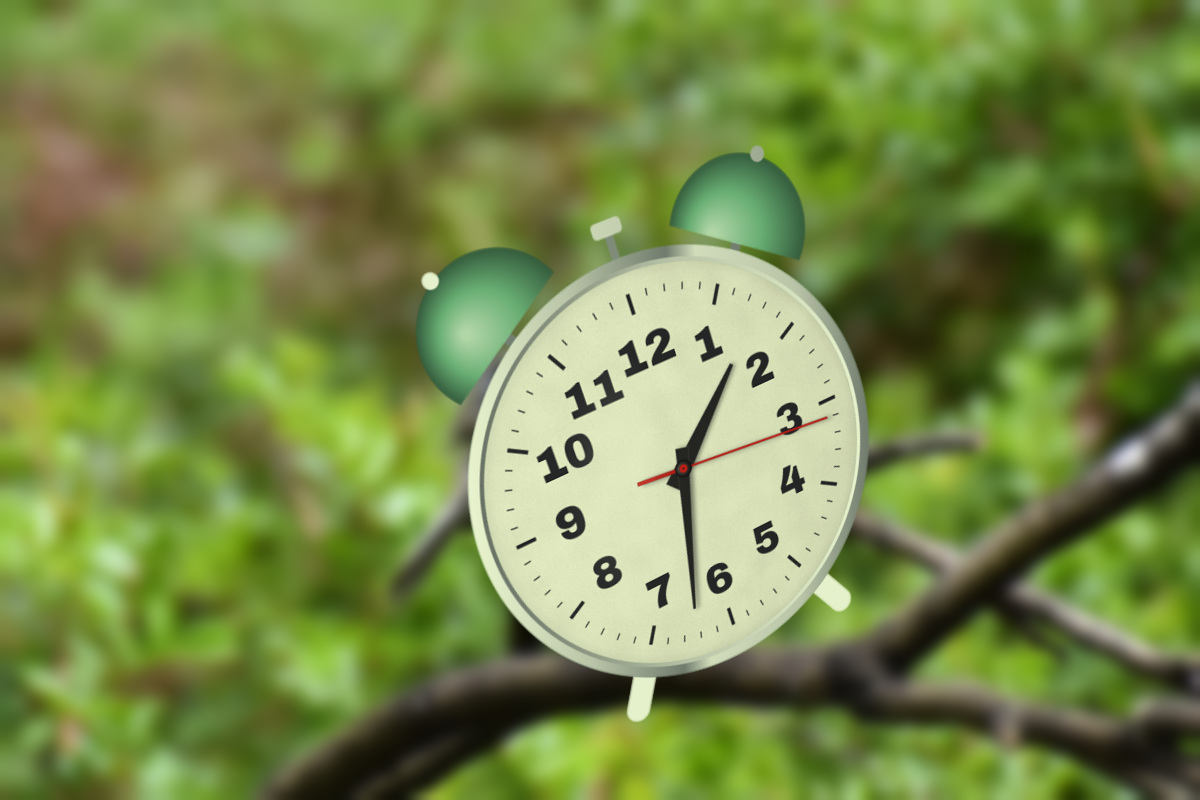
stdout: 1:32:16
